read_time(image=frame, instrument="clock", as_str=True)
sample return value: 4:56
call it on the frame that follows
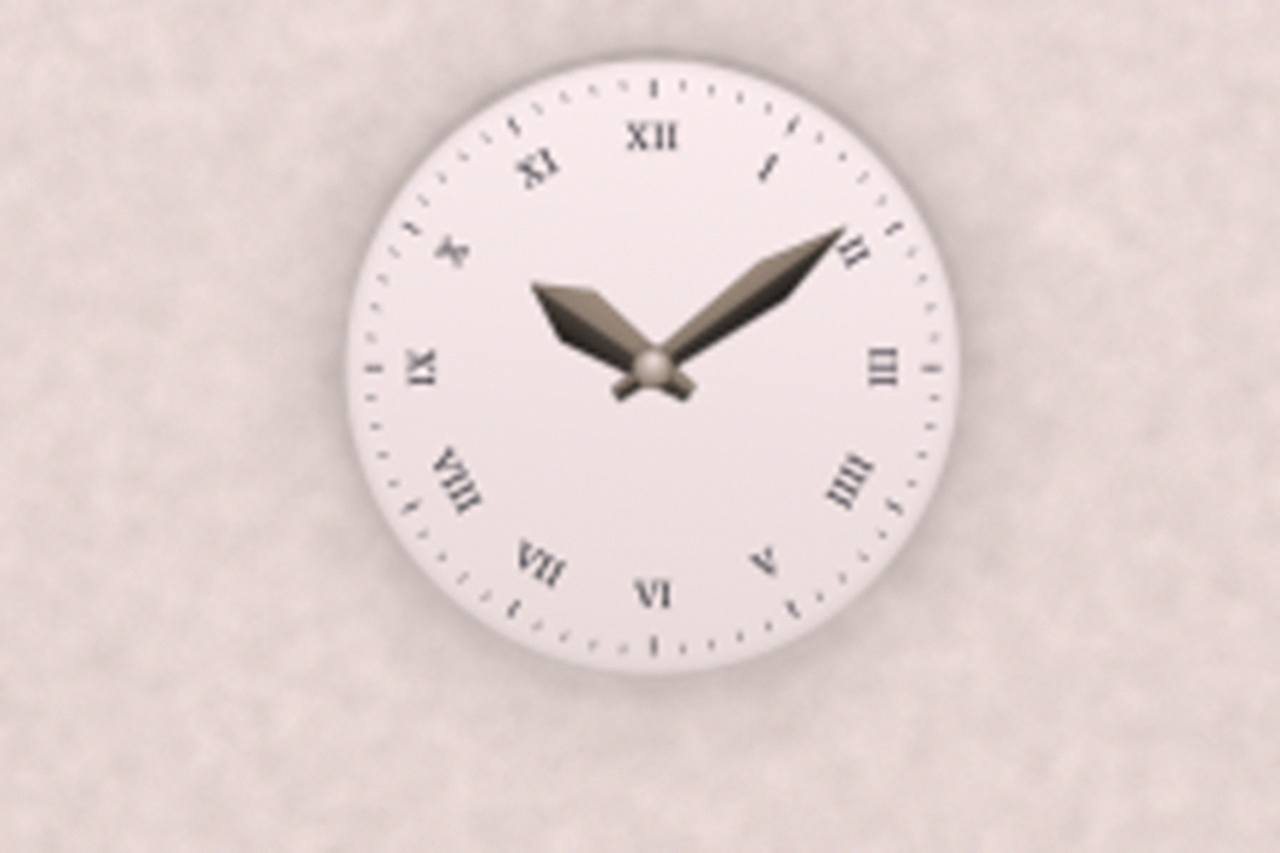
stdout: 10:09
